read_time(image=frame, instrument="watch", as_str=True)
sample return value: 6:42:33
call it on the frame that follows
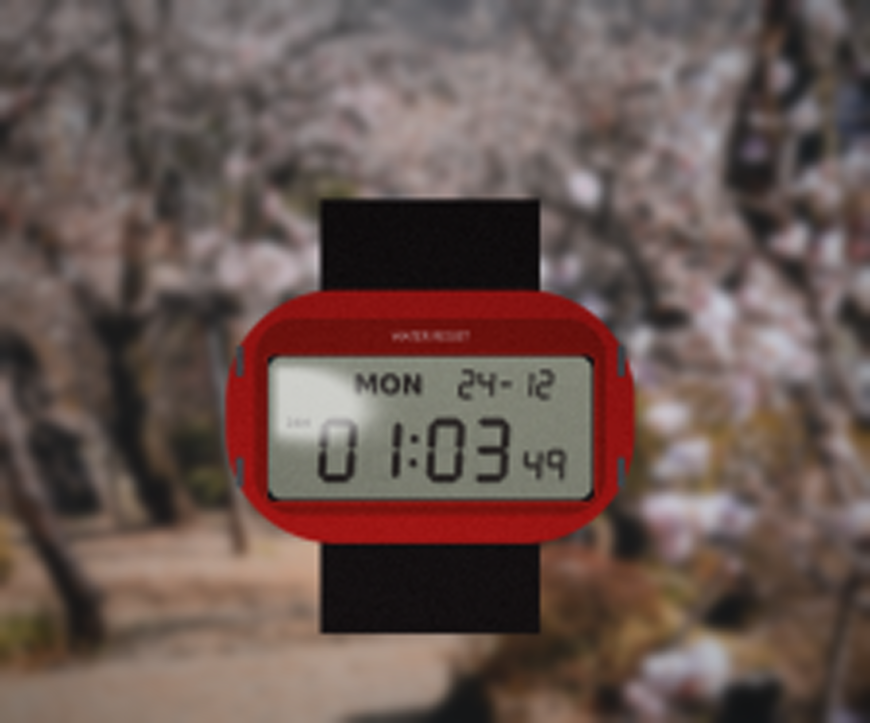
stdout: 1:03:49
